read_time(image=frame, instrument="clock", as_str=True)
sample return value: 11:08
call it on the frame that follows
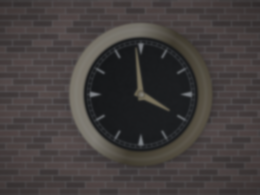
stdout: 3:59
